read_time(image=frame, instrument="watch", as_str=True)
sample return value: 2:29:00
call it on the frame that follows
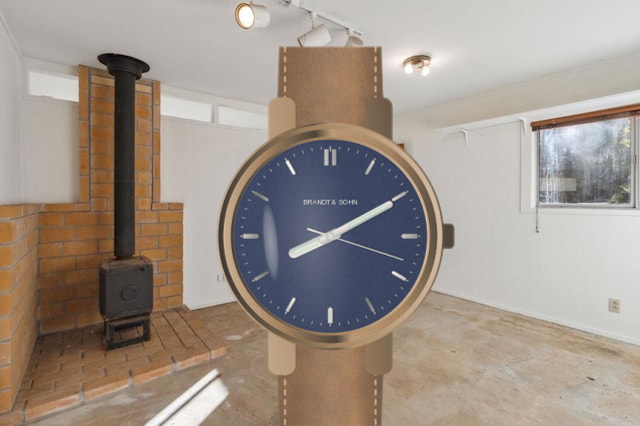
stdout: 8:10:18
